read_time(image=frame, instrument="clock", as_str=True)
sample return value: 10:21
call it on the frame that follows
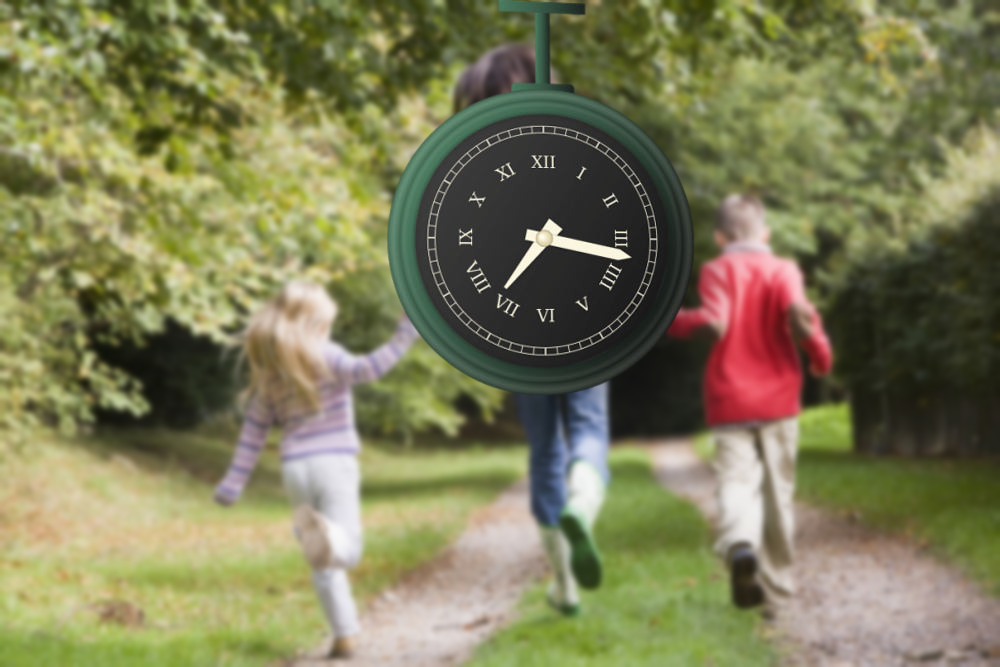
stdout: 7:17
